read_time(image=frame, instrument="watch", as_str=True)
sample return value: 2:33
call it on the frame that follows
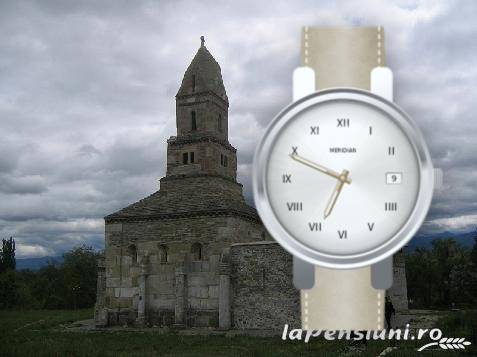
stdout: 6:49
